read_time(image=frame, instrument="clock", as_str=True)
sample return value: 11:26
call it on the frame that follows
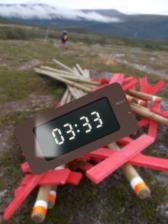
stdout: 3:33
